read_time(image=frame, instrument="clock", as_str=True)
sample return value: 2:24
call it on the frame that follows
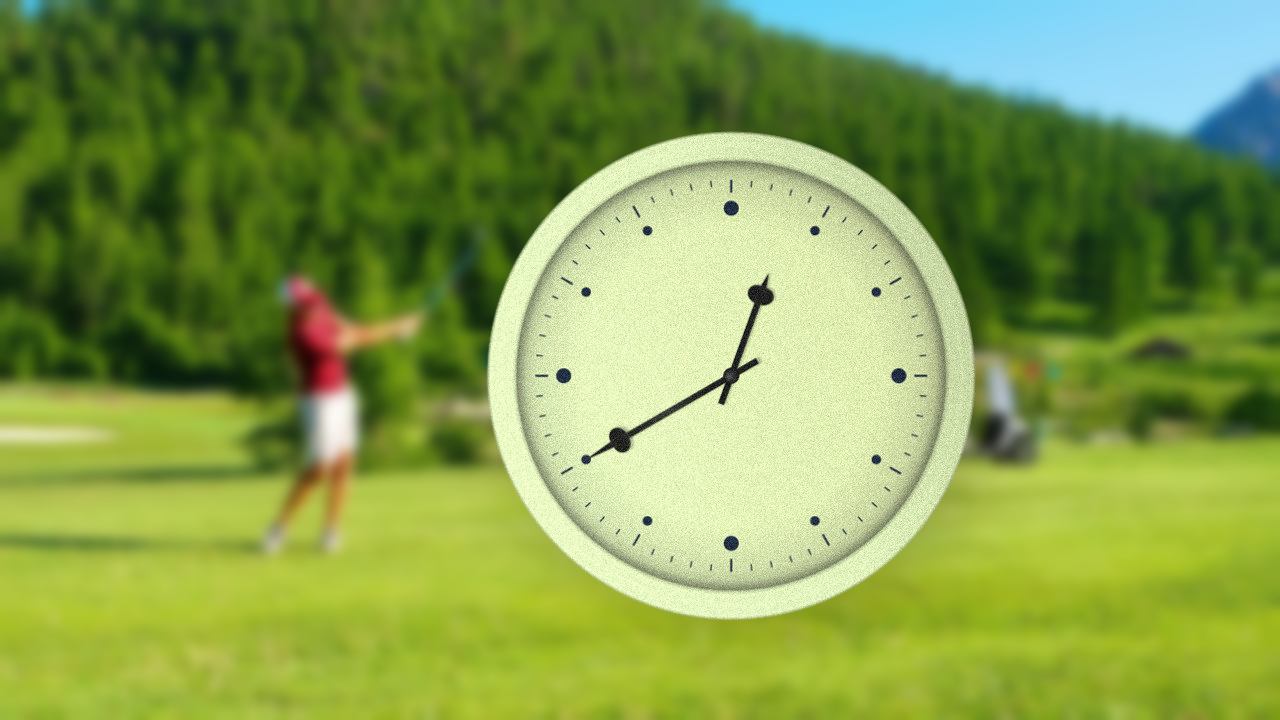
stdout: 12:40
